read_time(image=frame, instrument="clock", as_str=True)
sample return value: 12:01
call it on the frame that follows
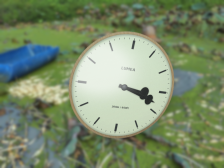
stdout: 3:18
